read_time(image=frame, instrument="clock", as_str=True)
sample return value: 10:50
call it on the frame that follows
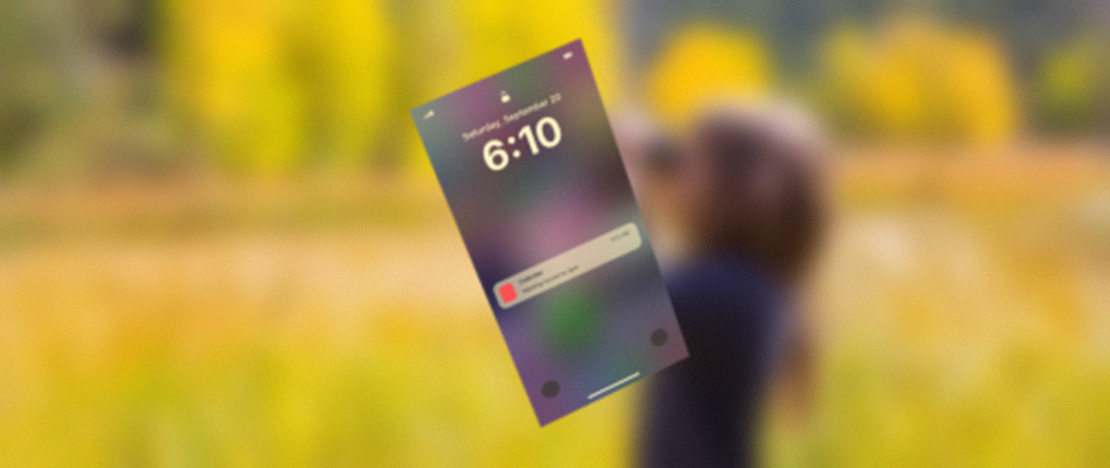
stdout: 6:10
